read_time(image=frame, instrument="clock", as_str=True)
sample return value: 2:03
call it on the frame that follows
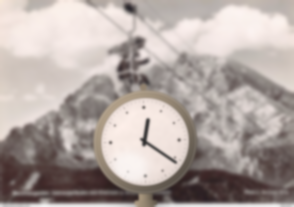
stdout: 12:21
